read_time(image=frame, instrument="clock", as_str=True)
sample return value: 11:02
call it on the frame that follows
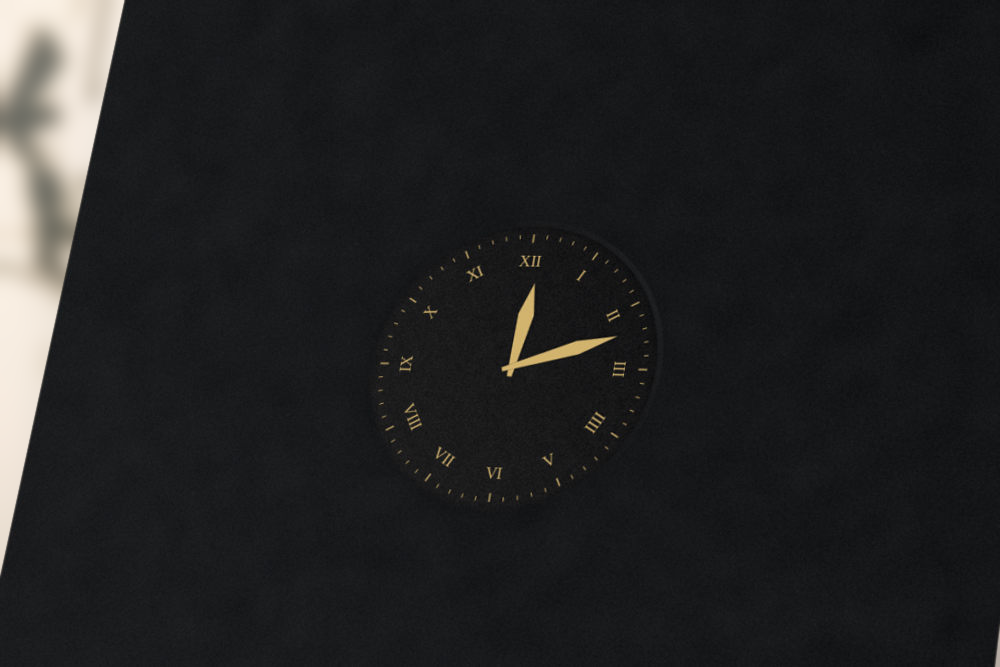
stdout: 12:12
